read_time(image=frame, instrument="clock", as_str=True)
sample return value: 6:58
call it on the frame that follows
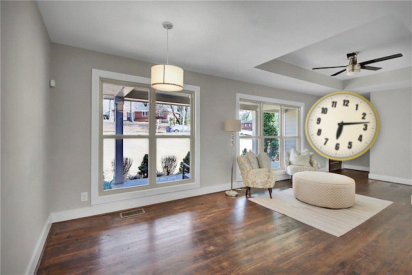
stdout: 6:13
